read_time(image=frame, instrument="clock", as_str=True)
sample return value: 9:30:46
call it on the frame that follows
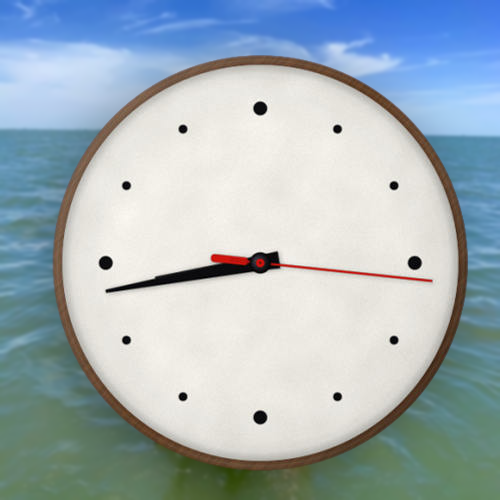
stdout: 8:43:16
